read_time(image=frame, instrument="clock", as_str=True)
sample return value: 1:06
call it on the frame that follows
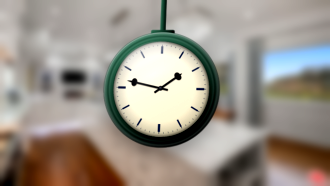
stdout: 1:47
